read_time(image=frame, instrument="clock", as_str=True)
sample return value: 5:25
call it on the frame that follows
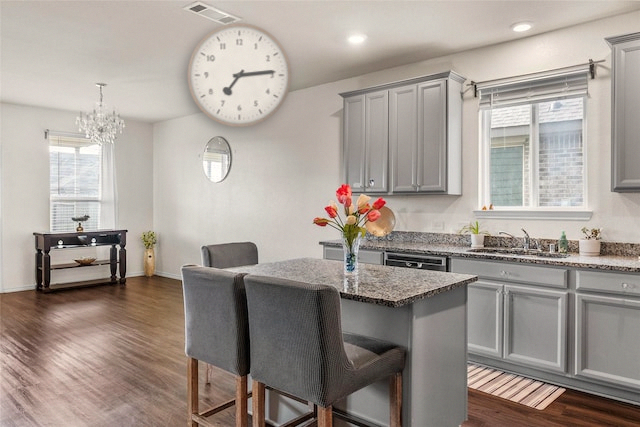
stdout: 7:14
